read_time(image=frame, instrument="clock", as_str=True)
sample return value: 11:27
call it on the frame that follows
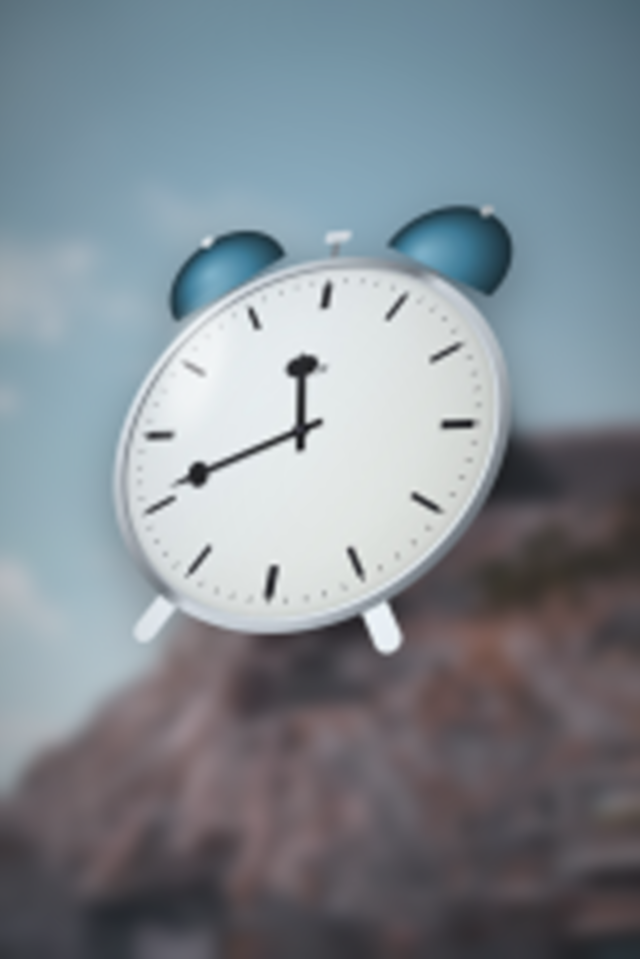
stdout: 11:41
